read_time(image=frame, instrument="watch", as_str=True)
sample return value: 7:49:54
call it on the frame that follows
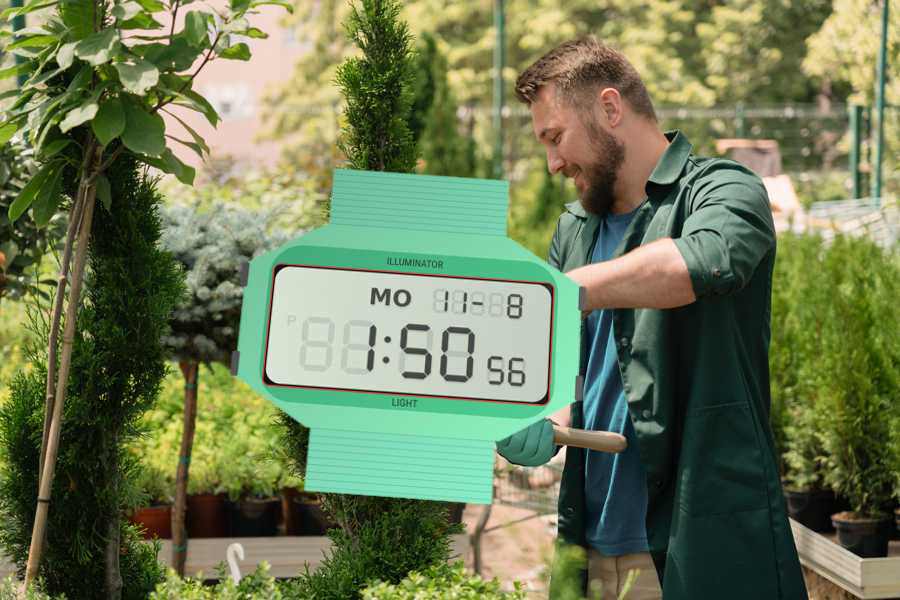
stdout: 1:50:56
